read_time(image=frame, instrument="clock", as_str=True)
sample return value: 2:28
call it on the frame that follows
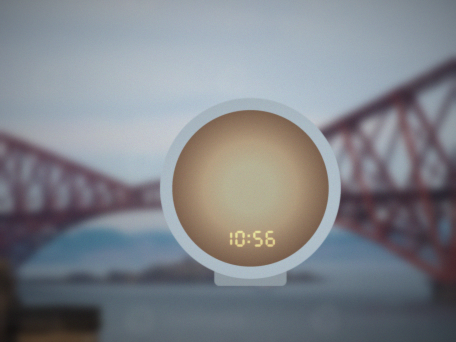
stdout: 10:56
